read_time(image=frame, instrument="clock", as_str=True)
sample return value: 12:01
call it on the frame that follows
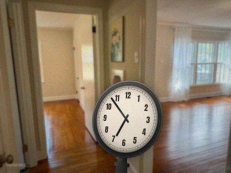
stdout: 6:53
